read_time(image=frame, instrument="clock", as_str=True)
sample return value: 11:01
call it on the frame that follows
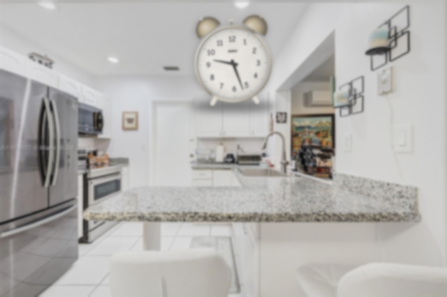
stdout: 9:27
